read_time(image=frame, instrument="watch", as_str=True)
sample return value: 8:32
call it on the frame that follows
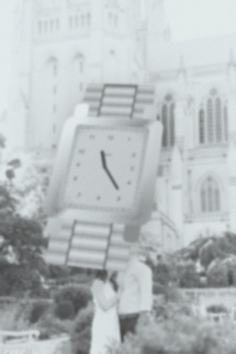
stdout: 11:24
